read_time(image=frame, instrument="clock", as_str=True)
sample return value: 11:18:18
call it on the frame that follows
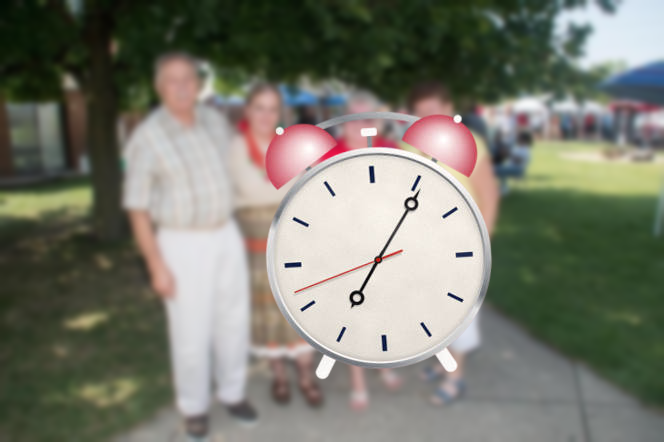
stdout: 7:05:42
